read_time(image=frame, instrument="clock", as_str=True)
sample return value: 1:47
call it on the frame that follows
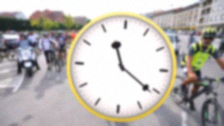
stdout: 11:21
